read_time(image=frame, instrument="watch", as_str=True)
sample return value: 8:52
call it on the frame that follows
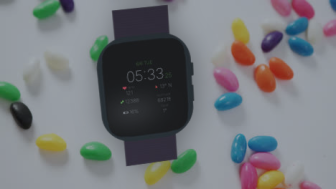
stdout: 5:33
